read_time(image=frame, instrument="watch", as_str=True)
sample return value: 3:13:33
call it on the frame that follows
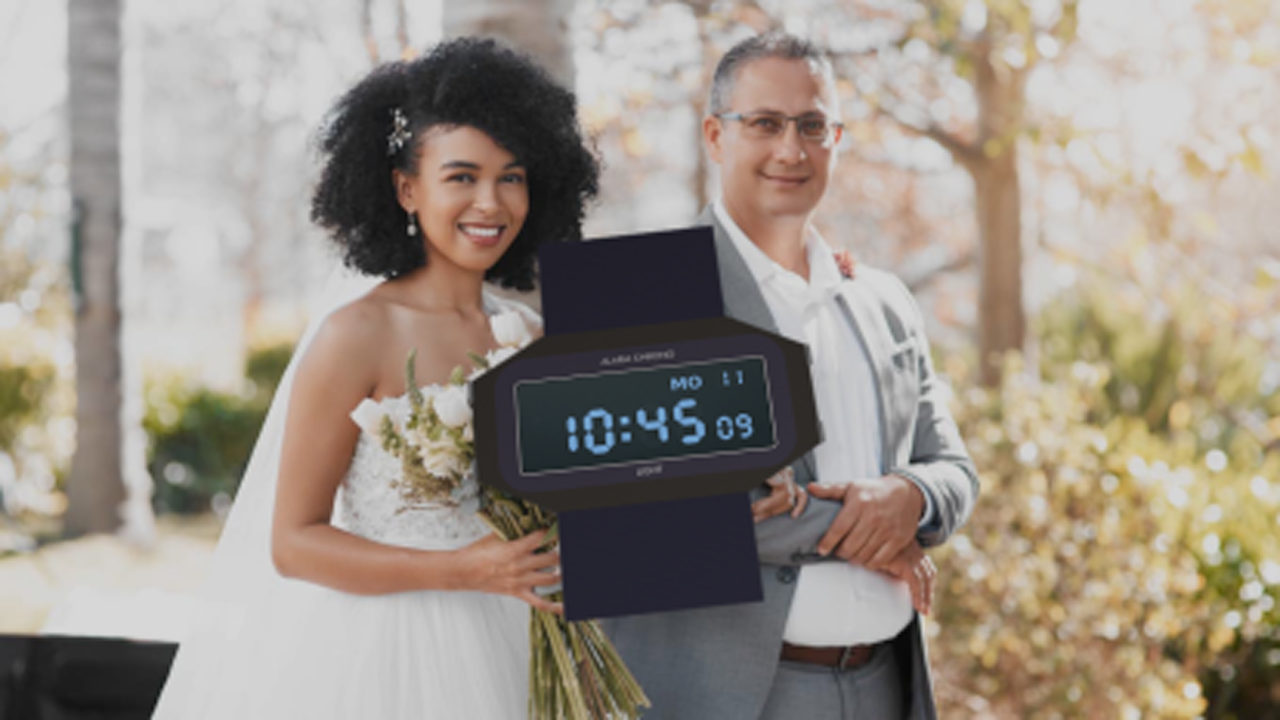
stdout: 10:45:09
